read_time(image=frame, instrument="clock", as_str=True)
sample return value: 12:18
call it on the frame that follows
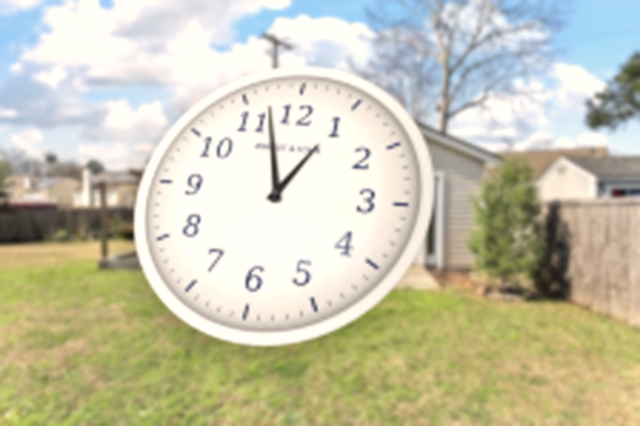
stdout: 12:57
